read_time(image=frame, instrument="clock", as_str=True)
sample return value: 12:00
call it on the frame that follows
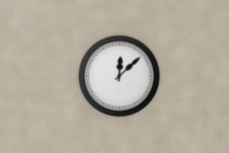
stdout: 12:08
